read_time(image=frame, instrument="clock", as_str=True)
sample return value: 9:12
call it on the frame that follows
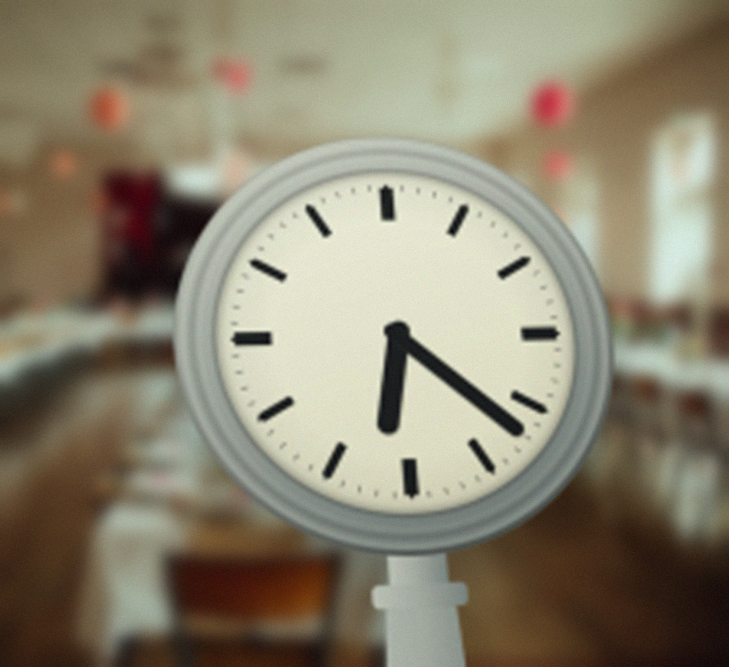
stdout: 6:22
